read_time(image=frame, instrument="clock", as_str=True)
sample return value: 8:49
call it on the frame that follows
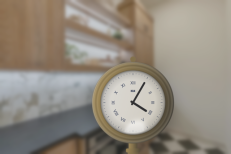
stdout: 4:05
